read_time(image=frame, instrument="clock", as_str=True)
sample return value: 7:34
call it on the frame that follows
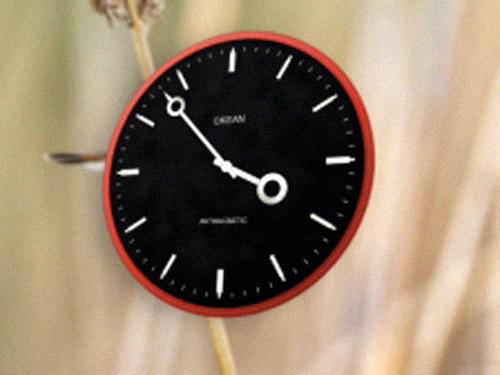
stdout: 3:53
